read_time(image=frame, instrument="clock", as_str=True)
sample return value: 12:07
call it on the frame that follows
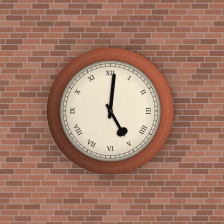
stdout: 5:01
